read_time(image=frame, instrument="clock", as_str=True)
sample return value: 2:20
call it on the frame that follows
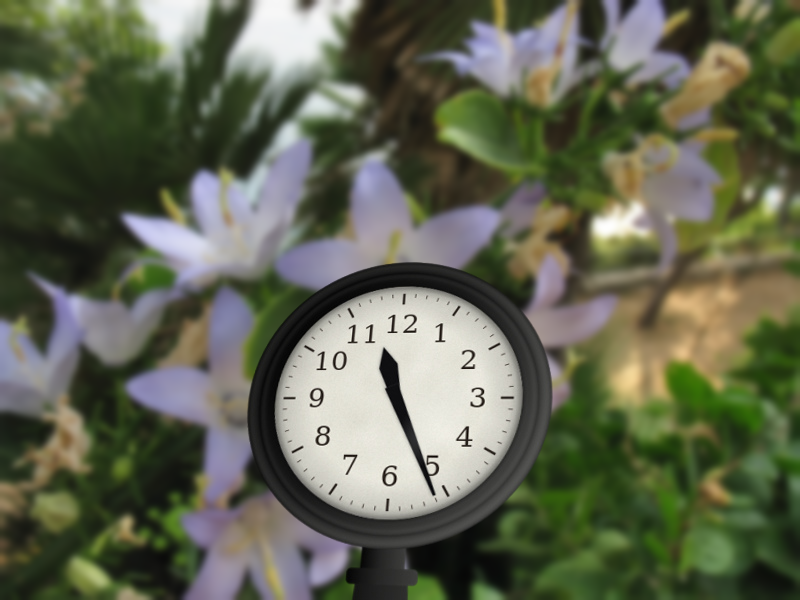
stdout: 11:26
